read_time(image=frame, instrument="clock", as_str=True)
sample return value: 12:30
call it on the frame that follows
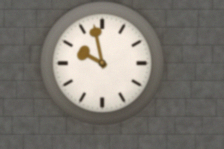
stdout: 9:58
